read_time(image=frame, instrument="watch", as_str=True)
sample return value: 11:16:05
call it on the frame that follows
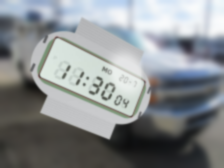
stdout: 11:30:04
